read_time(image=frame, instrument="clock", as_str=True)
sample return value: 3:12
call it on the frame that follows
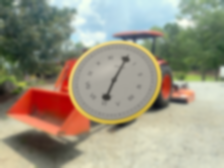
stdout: 6:01
